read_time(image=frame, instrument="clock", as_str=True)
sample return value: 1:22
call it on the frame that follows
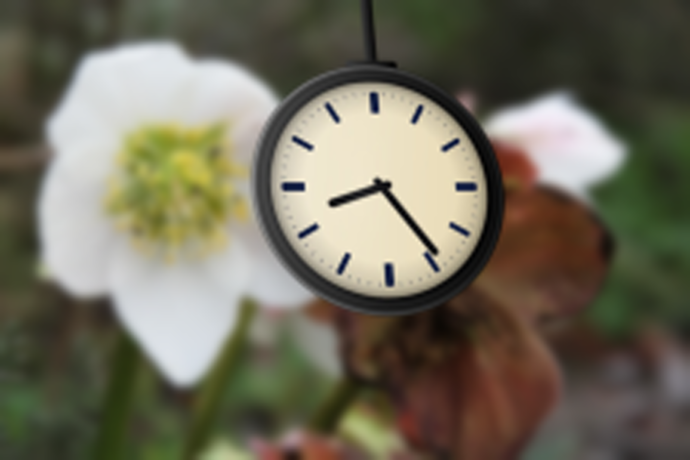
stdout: 8:24
